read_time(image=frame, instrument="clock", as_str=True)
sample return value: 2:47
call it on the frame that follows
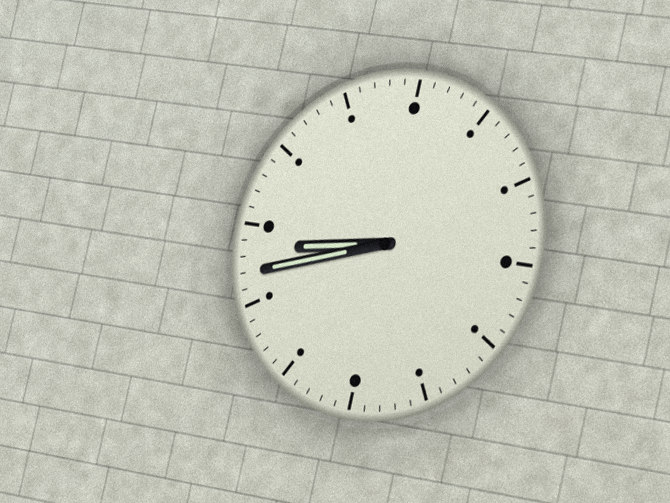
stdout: 8:42
